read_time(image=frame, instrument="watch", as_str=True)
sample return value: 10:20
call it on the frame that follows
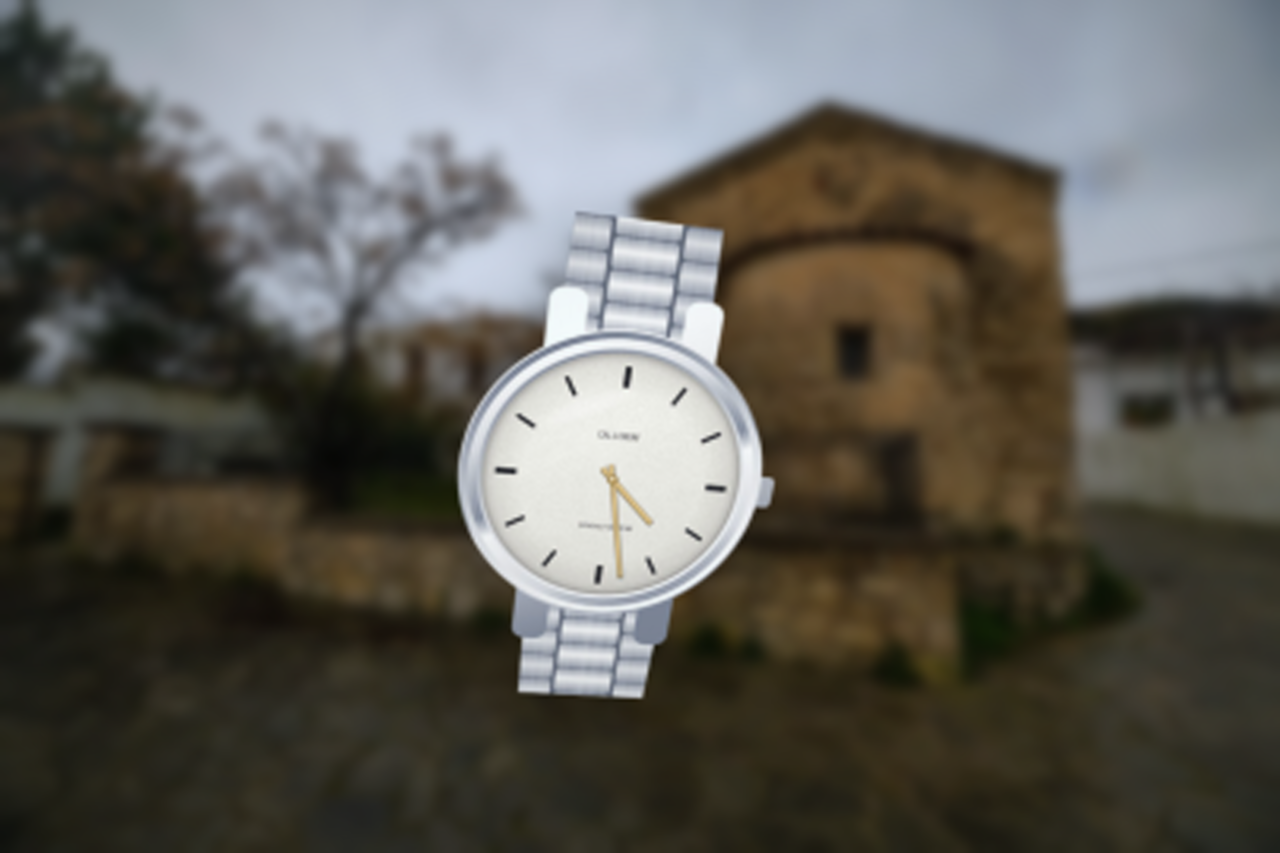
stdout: 4:28
